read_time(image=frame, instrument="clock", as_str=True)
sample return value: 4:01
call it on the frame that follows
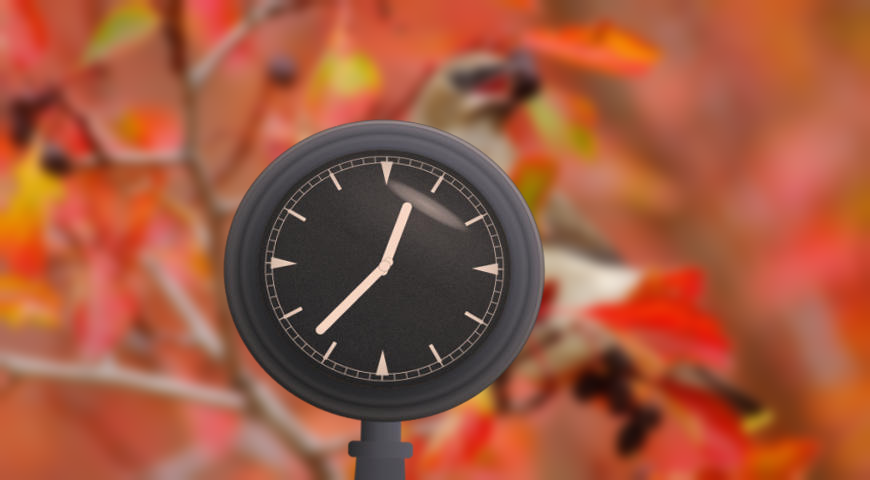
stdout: 12:37
